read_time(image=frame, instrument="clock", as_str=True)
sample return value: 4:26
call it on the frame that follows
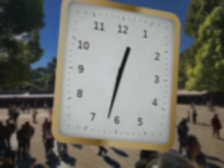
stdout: 12:32
